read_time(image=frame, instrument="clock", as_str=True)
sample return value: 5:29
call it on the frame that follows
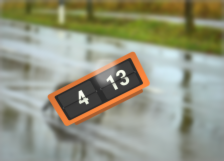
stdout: 4:13
